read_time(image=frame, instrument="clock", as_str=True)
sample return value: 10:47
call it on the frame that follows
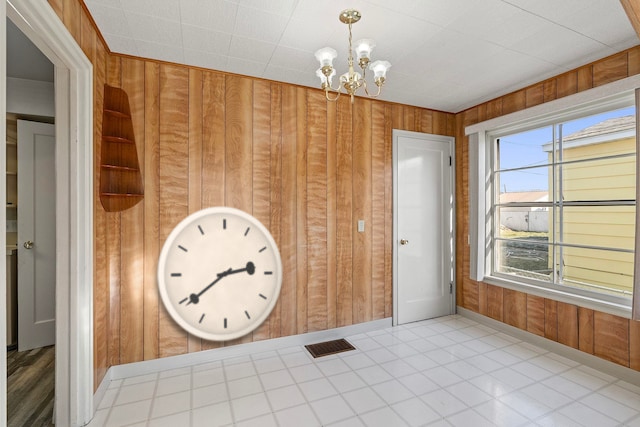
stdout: 2:39
